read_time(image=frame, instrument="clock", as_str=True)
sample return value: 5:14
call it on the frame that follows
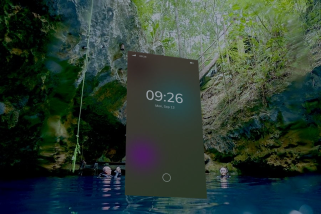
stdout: 9:26
